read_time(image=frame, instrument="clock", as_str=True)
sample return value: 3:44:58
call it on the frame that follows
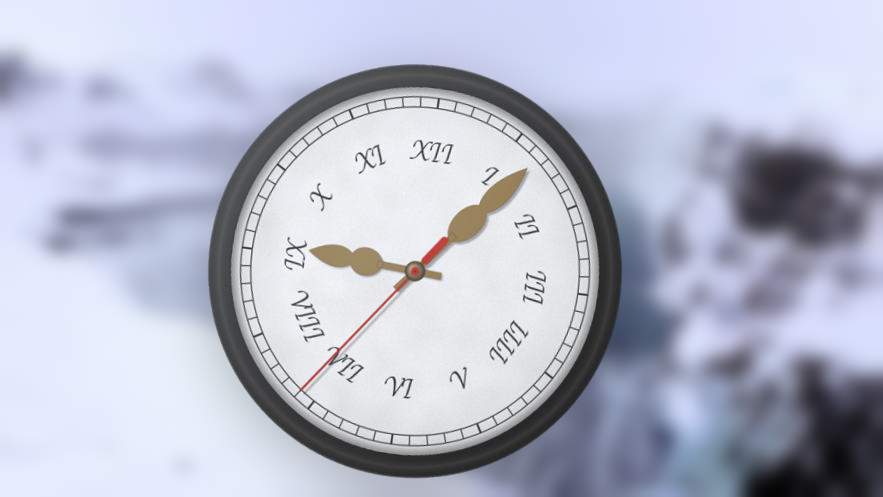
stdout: 9:06:36
